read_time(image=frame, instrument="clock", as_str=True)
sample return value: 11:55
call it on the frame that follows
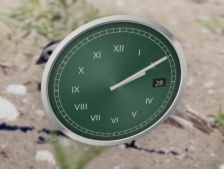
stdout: 2:10
